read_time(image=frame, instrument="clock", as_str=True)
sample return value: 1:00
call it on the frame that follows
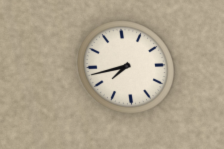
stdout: 7:43
